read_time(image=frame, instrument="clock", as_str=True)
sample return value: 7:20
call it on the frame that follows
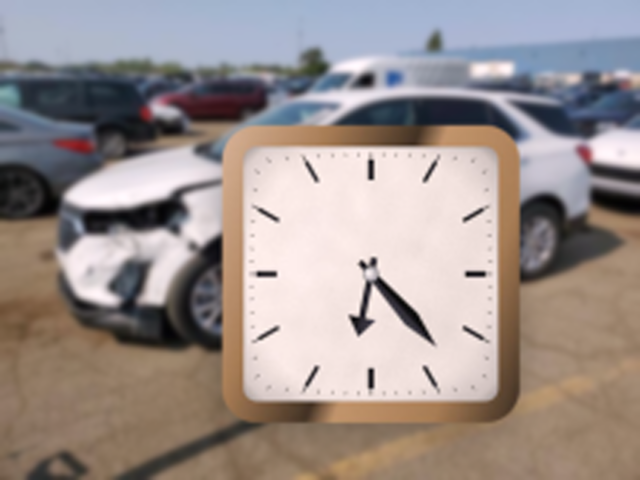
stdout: 6:23
